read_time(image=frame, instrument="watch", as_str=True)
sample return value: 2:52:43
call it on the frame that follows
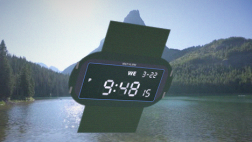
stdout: 9:48:15
